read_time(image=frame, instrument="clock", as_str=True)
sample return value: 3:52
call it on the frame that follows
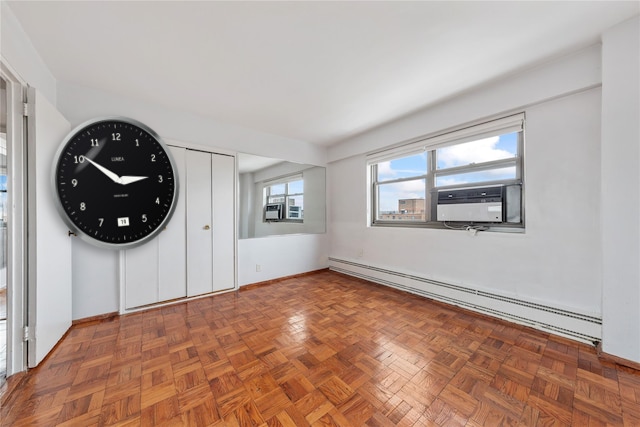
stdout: 2:51
